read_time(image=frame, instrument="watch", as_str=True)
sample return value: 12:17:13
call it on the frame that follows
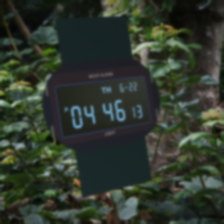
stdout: 4:46:13
